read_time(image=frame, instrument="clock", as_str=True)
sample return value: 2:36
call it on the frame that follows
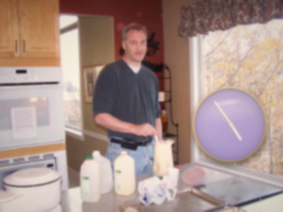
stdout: 4:54
